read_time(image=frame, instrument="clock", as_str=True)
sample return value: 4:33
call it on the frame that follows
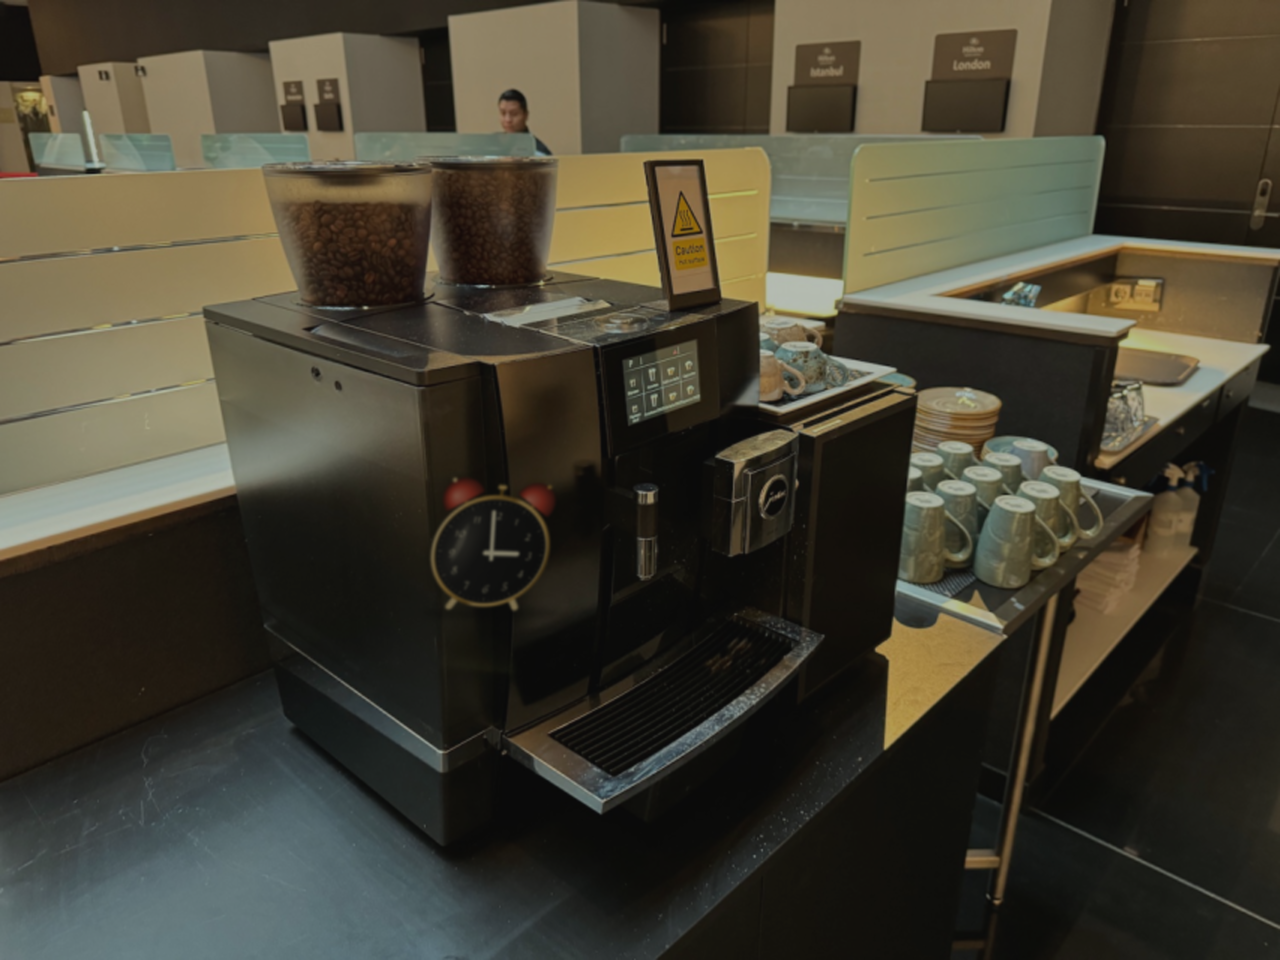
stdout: 2:59
